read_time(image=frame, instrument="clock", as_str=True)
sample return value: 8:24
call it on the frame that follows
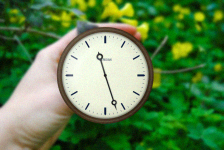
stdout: 11:27
